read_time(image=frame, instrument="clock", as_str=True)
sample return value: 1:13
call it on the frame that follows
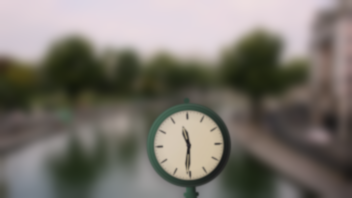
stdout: 11:31
